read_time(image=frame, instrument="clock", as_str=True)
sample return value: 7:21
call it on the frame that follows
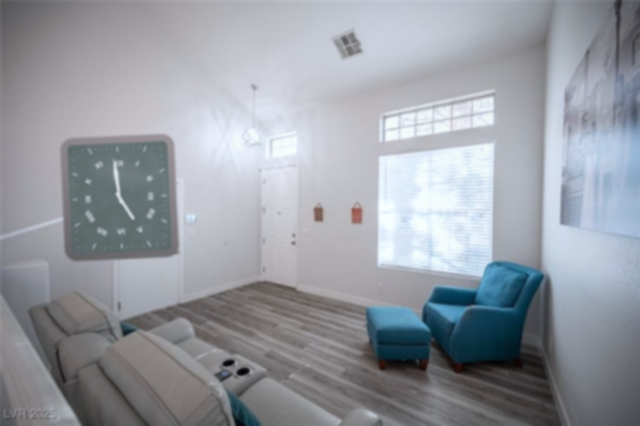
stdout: 4:59
